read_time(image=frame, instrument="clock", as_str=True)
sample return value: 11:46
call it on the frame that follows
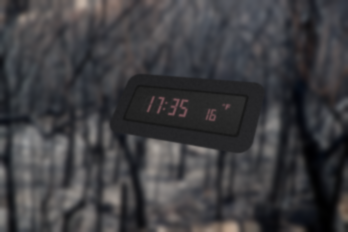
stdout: 17:35
